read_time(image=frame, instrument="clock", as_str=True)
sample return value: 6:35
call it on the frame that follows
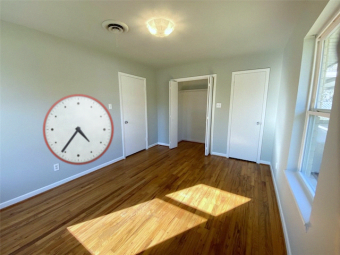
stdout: 4:36
